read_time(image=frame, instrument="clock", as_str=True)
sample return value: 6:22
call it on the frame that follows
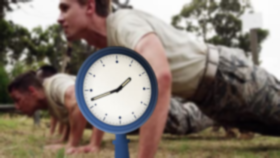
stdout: 1:42
